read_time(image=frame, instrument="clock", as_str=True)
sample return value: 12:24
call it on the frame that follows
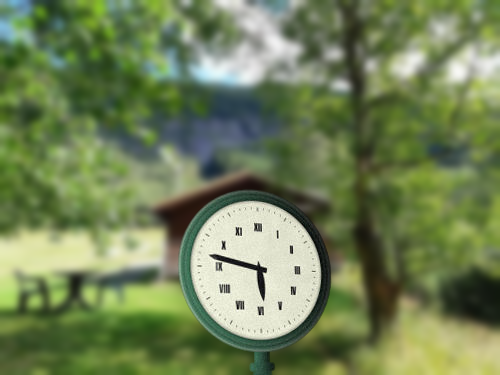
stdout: 5:47
